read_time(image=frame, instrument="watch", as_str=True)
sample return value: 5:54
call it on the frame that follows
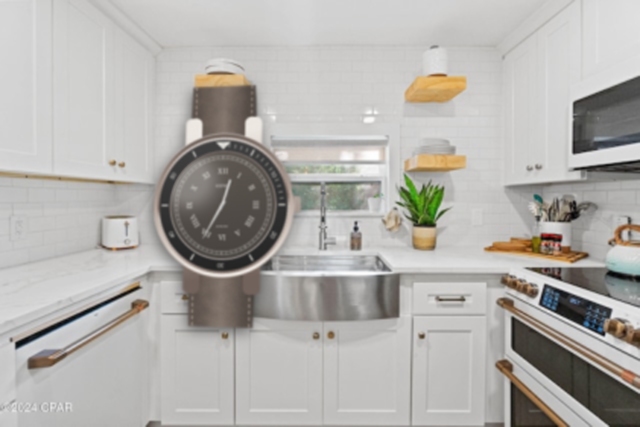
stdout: 12:35
